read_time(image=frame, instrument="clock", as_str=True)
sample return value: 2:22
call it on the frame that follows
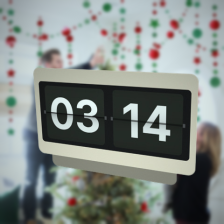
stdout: 3:14
